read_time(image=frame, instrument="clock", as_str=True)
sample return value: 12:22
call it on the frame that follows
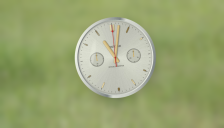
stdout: 11:02
